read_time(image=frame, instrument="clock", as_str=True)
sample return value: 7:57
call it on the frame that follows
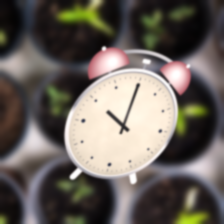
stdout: 10:00
